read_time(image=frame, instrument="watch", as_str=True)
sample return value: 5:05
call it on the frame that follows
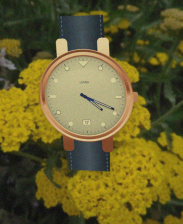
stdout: 4:19
